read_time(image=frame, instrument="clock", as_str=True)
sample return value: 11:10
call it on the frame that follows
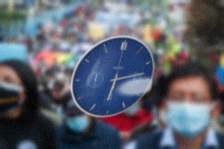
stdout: 6:13
